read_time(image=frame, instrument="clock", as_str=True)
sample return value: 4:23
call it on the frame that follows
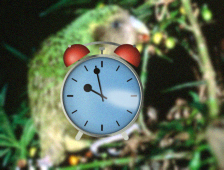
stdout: 9:58
